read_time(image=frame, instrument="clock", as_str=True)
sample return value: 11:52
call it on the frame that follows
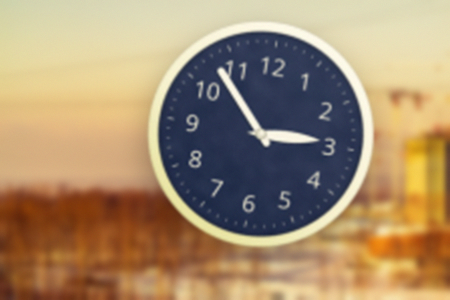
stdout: 2:53
